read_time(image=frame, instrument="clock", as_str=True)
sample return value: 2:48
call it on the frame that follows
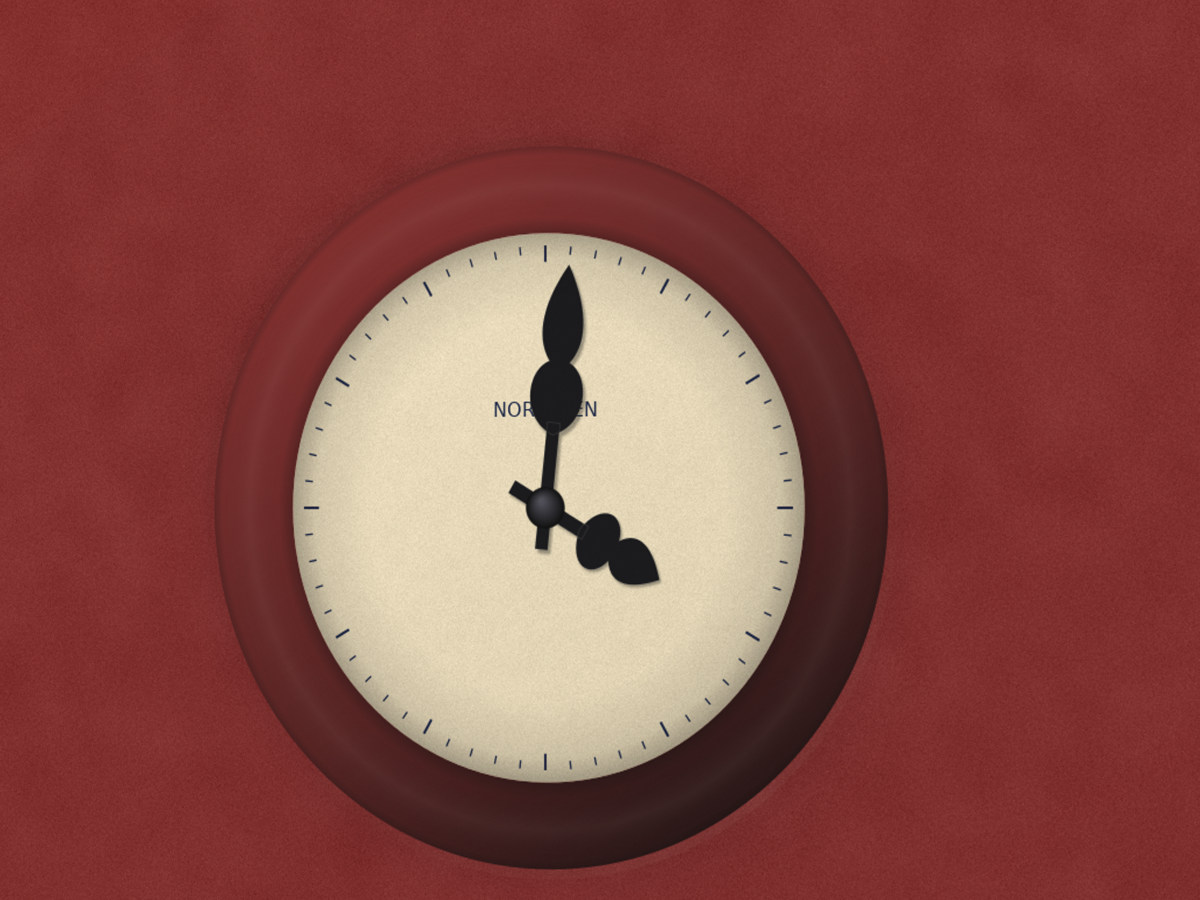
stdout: 4:01
